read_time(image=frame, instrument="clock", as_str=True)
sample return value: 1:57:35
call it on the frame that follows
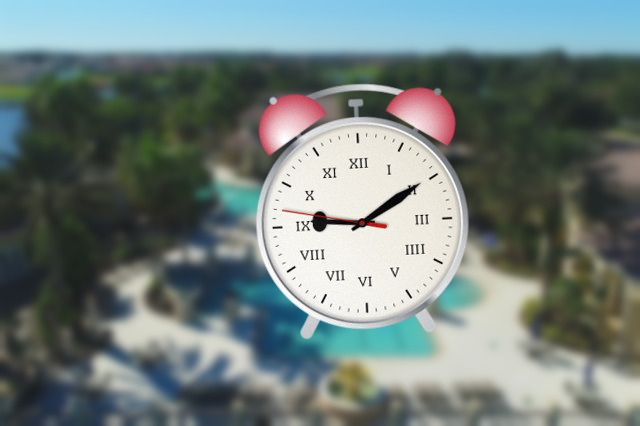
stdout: 9:09:47
